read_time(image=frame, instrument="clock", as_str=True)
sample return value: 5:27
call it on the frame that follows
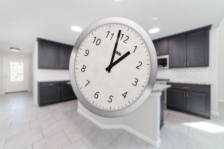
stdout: 12:58
